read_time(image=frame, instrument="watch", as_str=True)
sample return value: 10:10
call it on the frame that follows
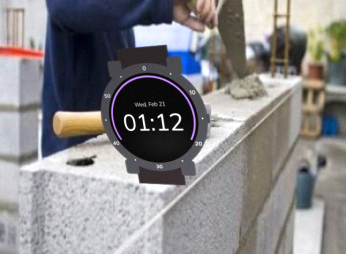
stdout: 1:12
